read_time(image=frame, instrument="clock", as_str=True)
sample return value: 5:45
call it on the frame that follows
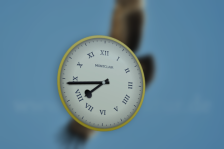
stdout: 7:44
